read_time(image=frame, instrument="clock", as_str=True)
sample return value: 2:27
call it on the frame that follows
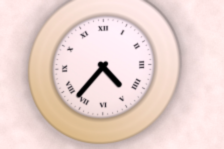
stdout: 4:37
